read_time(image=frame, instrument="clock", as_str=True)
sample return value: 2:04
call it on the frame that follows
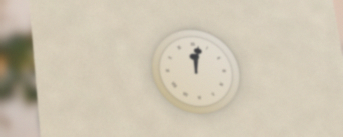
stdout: 12:02
